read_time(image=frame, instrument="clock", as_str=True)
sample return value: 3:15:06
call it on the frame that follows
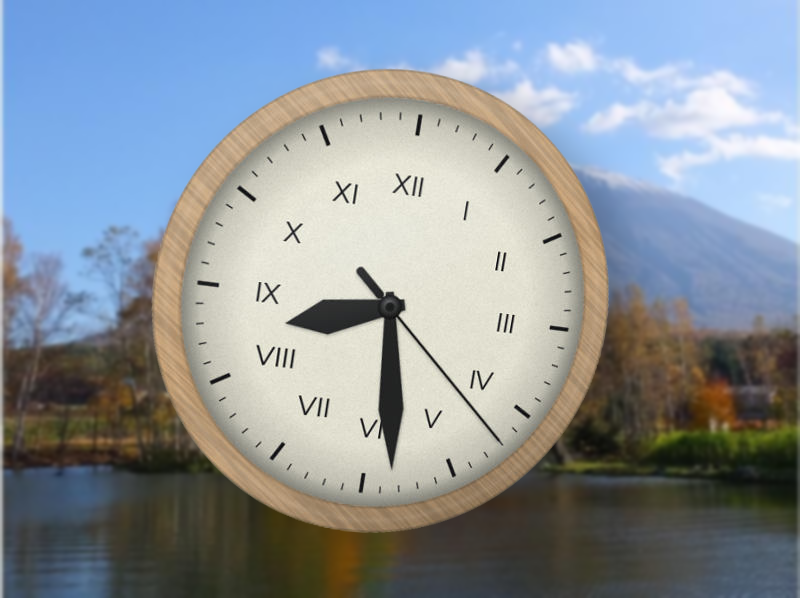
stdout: 8:28:22
